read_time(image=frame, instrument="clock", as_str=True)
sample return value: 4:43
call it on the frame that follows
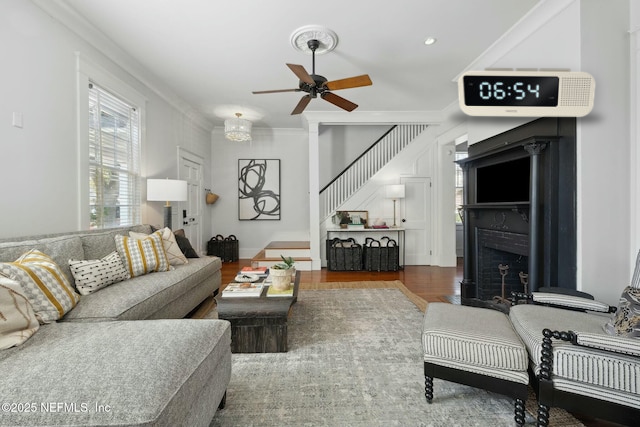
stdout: 6:54
